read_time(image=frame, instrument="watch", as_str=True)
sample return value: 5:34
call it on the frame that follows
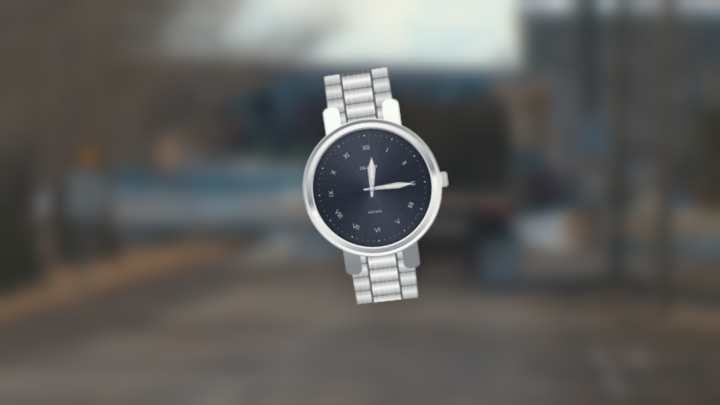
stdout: 12:15
